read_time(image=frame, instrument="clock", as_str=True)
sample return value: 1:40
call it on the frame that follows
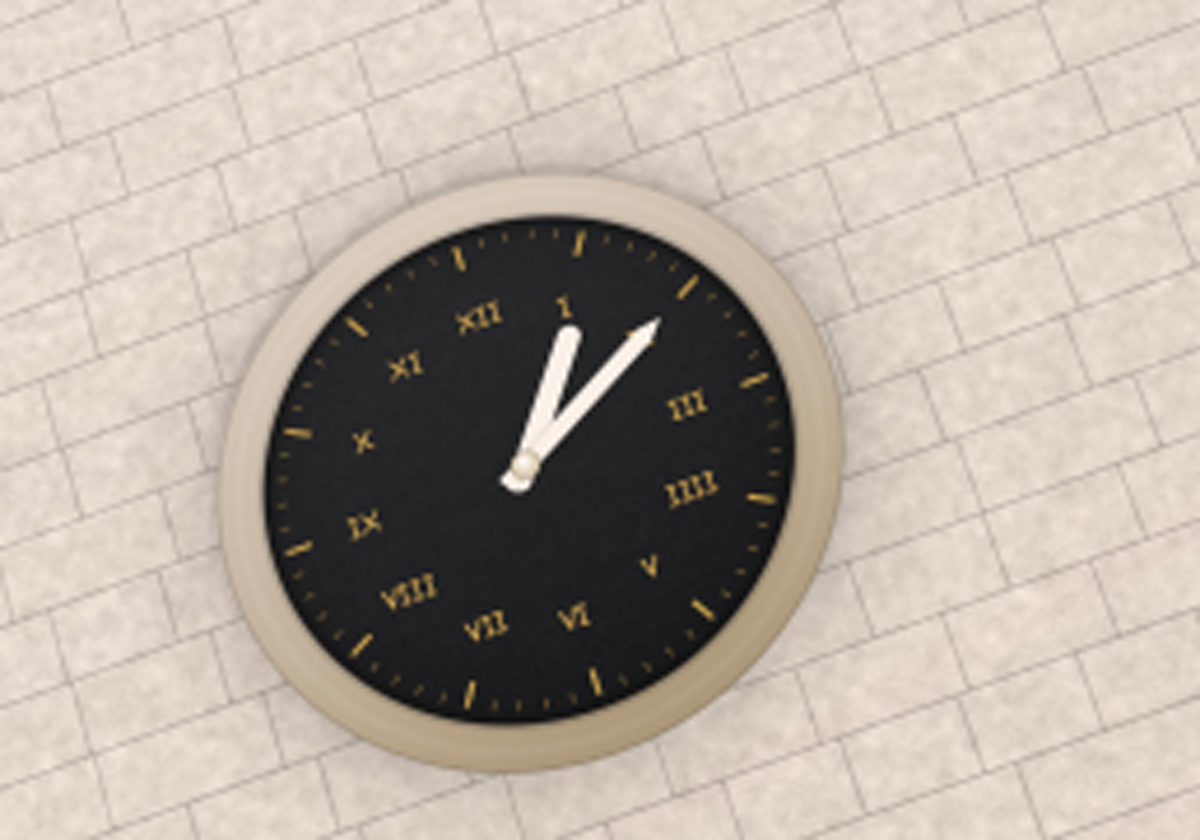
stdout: 1:10
